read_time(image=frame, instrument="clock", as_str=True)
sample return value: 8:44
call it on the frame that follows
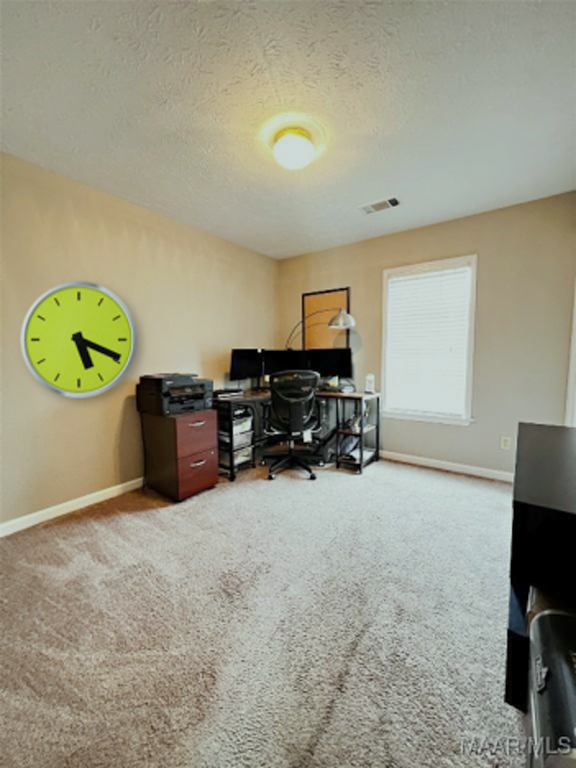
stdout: 5:19
